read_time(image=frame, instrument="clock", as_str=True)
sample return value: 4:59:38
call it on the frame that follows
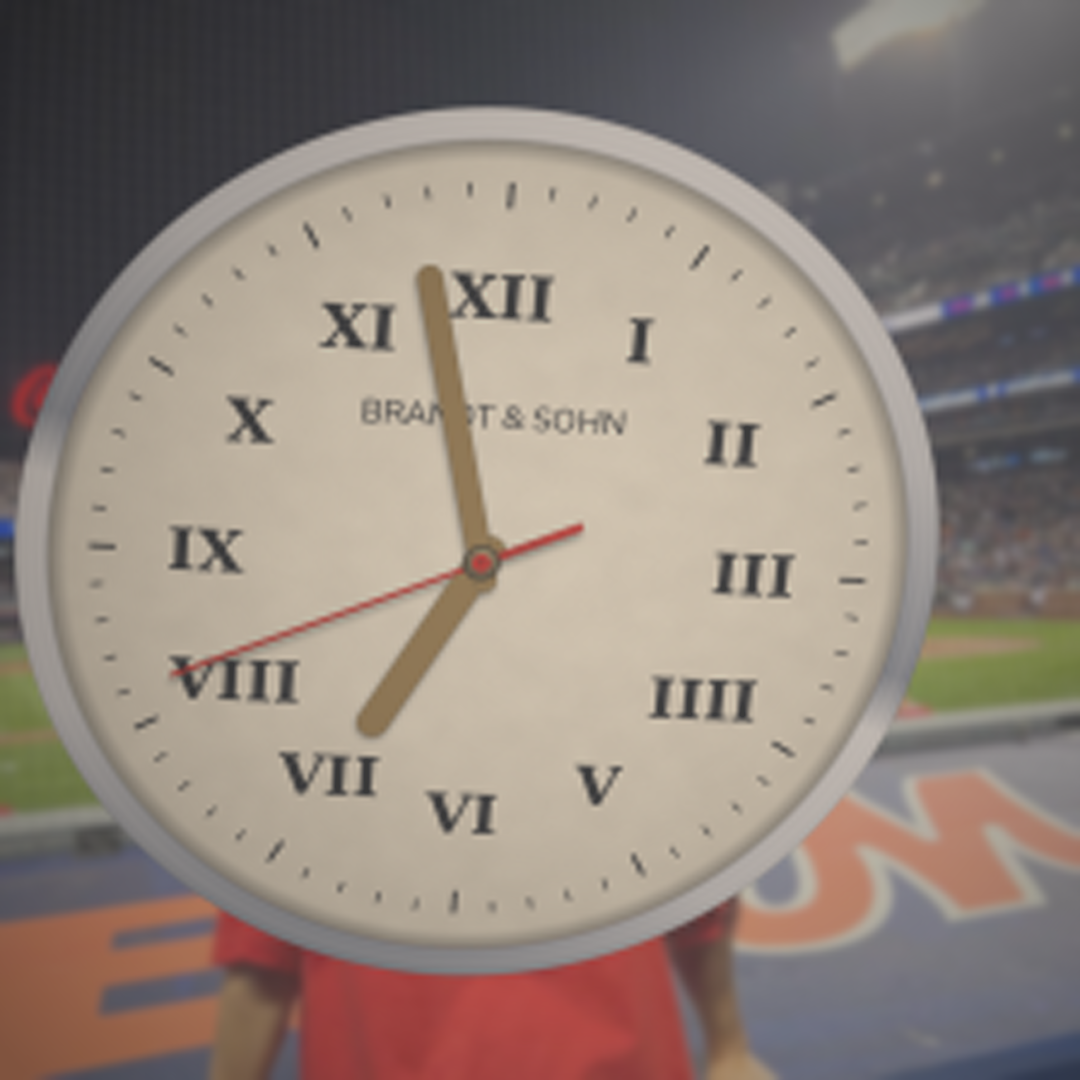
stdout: 6:57:41
